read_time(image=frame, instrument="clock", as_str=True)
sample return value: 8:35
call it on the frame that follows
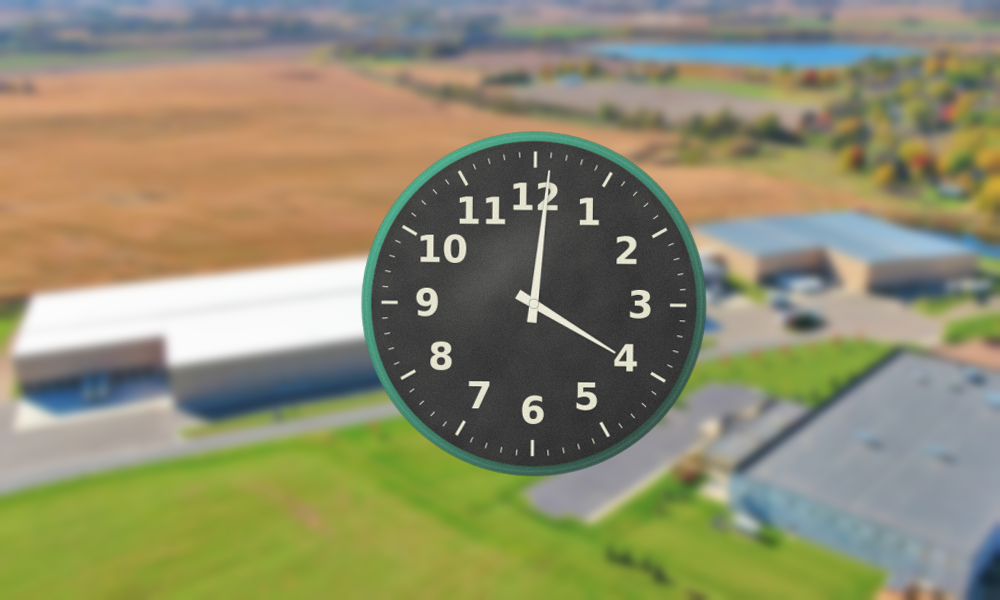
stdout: 4:01
